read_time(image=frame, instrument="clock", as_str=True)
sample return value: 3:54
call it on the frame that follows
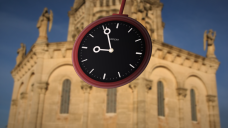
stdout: 8:56
